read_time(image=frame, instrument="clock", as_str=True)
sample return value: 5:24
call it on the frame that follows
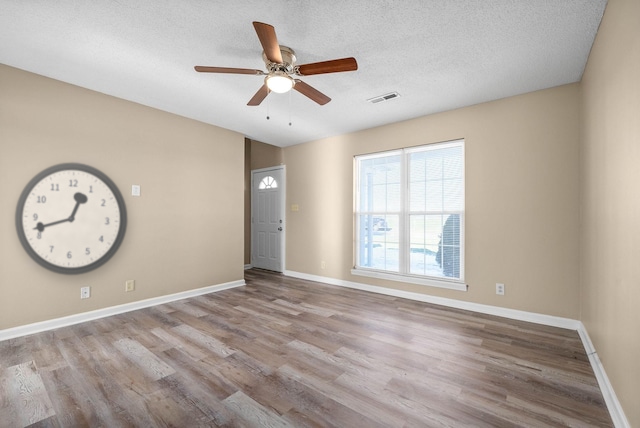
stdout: 12:42
